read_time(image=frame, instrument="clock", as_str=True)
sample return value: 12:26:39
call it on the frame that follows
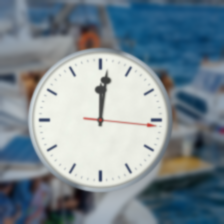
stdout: 12:01:16
